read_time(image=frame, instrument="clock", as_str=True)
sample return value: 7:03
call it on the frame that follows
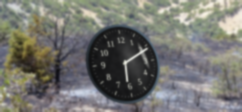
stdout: 6:11
